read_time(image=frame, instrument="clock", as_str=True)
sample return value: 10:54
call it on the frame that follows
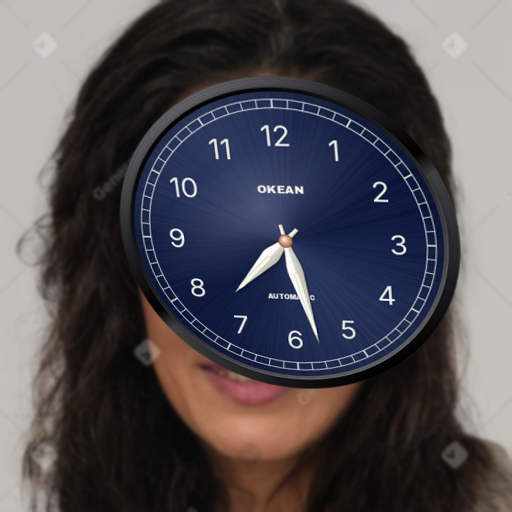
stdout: 7:28
